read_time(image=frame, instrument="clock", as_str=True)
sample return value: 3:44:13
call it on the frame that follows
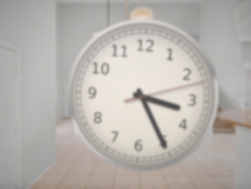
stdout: 3:25:12
